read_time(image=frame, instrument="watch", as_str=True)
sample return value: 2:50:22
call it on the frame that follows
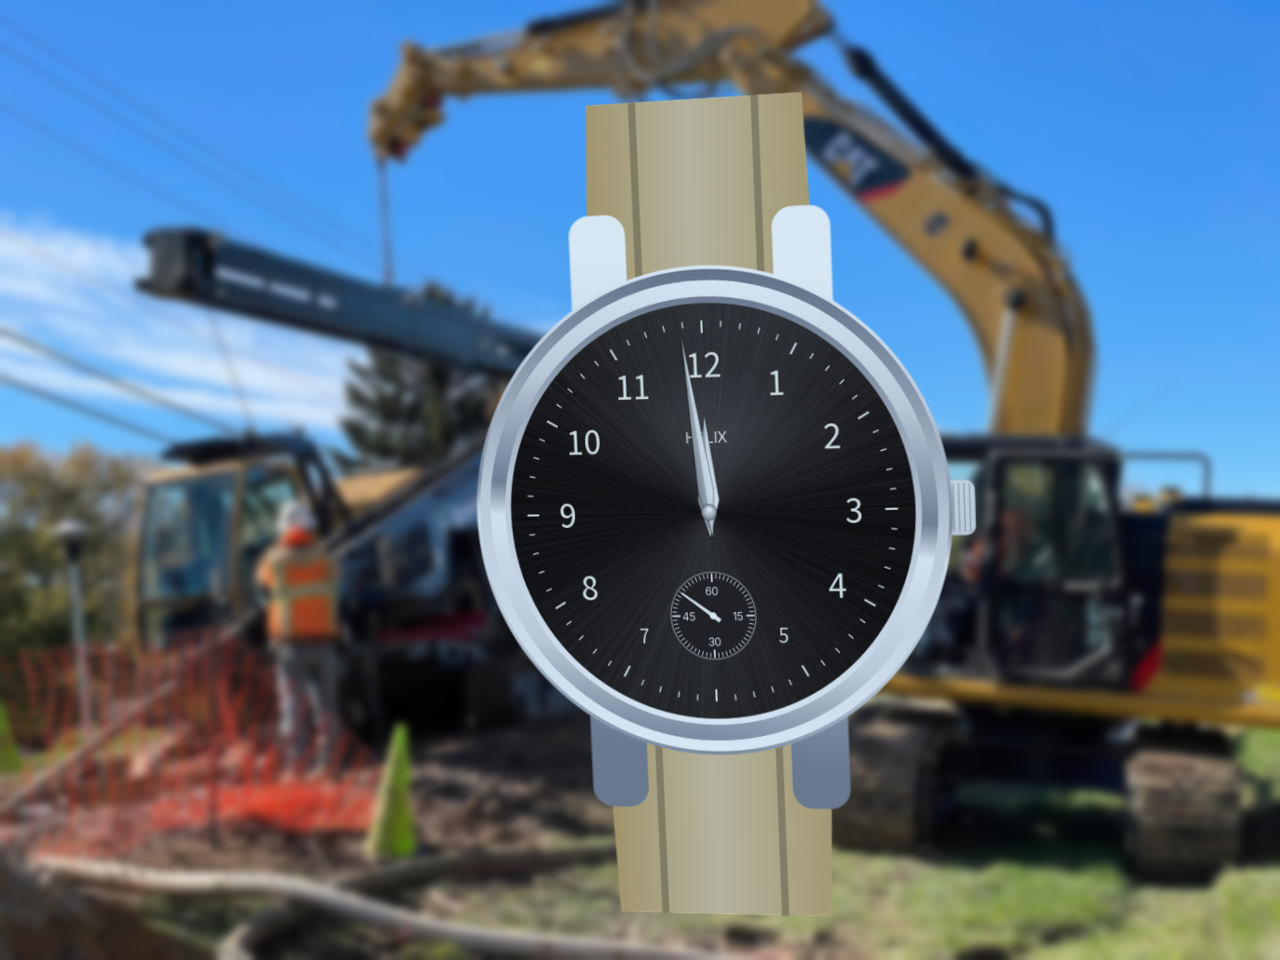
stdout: 11:58:51
